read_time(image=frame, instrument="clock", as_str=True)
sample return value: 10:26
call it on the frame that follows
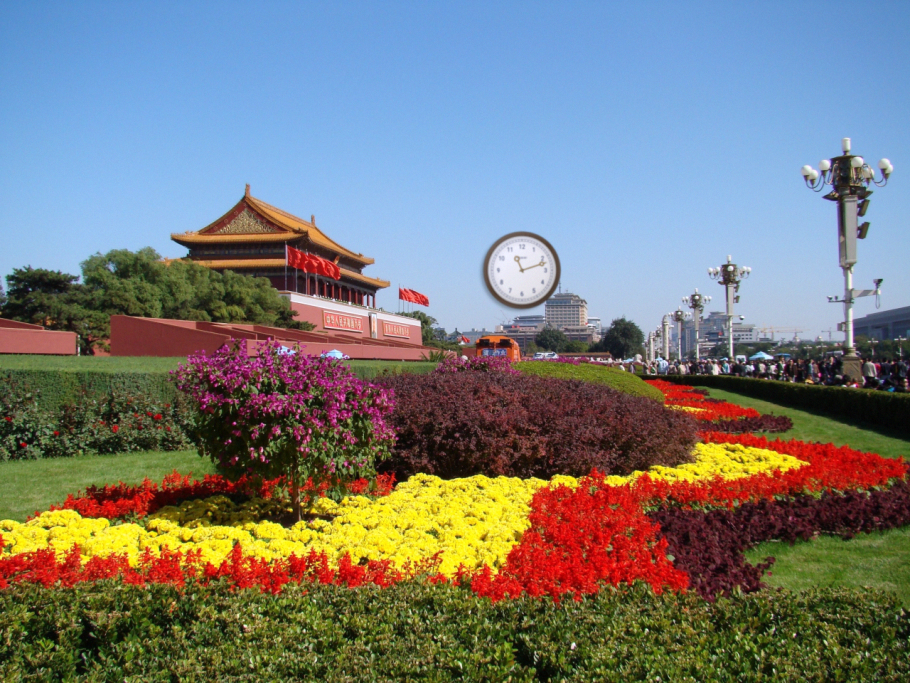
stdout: 11:12
